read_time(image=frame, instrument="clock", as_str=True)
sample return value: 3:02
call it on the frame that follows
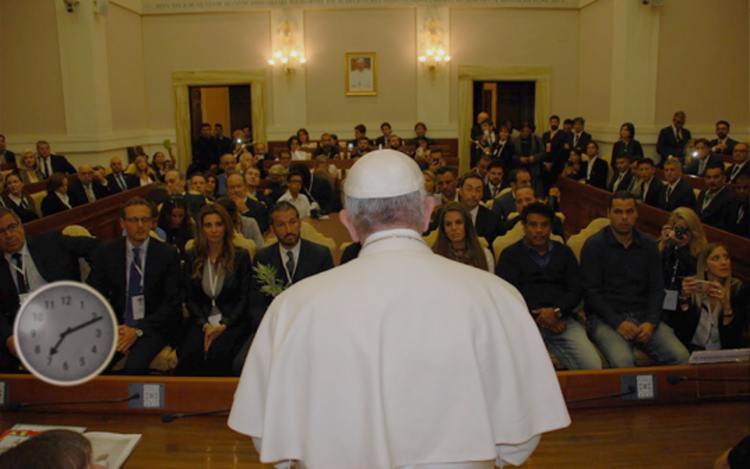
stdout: 7:11
